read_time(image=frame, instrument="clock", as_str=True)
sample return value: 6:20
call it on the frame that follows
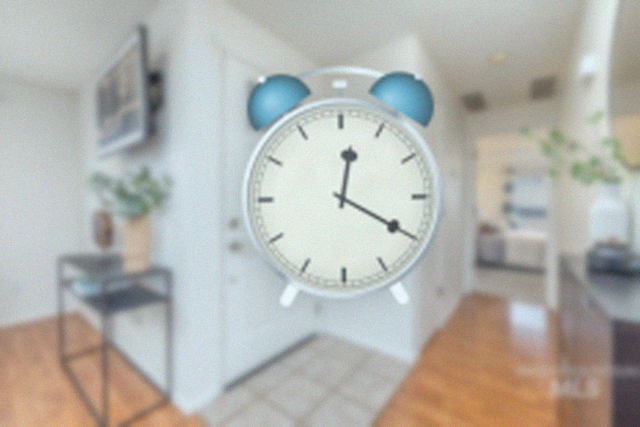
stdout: 12:20
